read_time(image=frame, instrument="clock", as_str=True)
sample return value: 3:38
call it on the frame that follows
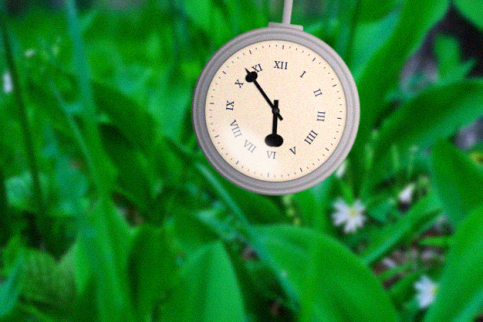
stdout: 5:53
